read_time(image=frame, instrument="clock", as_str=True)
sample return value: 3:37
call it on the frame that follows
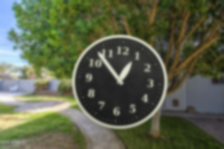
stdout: 12:53
